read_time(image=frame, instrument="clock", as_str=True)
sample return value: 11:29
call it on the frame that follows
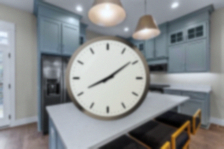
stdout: 8:09
